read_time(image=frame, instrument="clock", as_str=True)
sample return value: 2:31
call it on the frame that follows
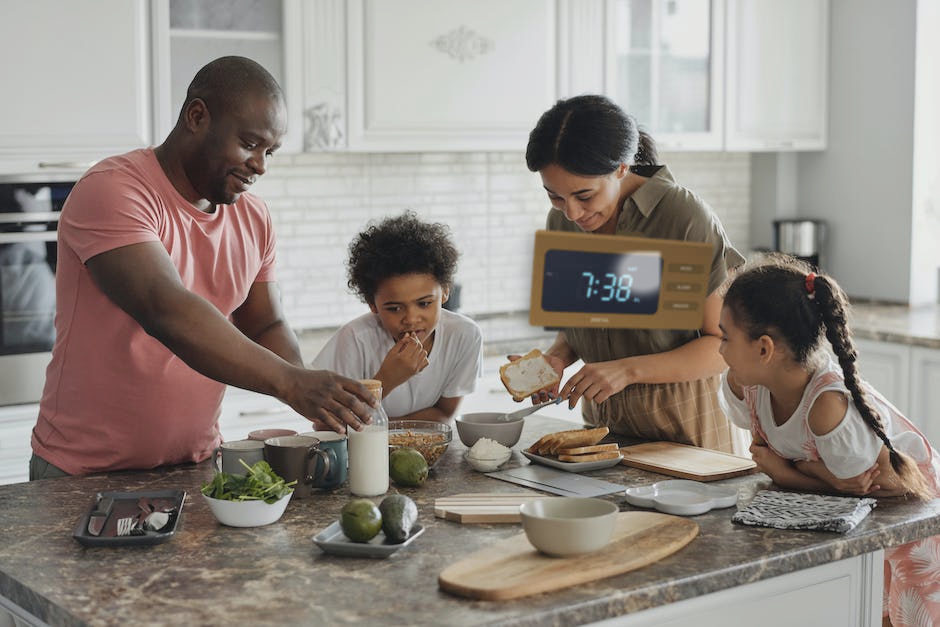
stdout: 7:38
